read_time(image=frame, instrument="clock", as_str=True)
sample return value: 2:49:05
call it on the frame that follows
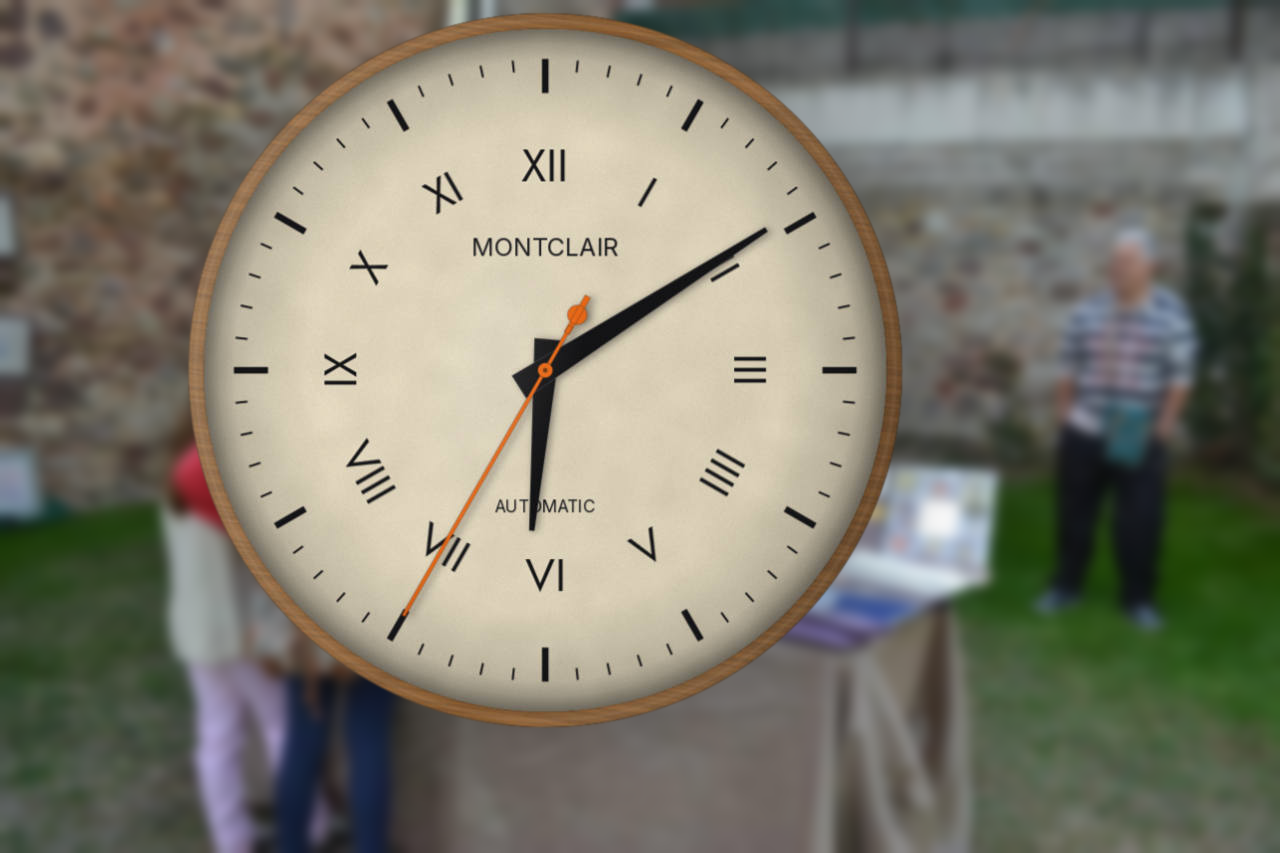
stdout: 6:09:35
